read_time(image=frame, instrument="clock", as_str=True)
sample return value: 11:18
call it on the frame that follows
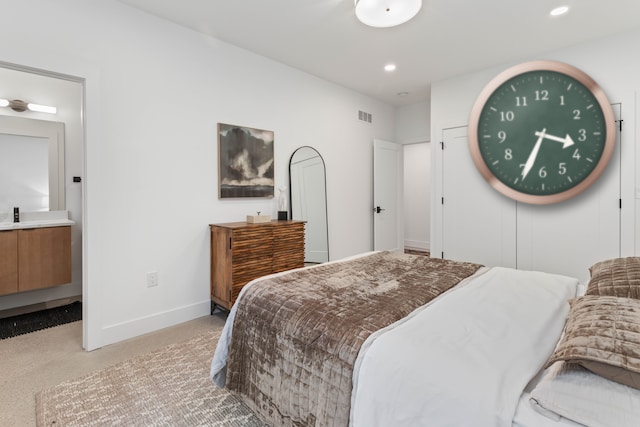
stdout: 3:34
